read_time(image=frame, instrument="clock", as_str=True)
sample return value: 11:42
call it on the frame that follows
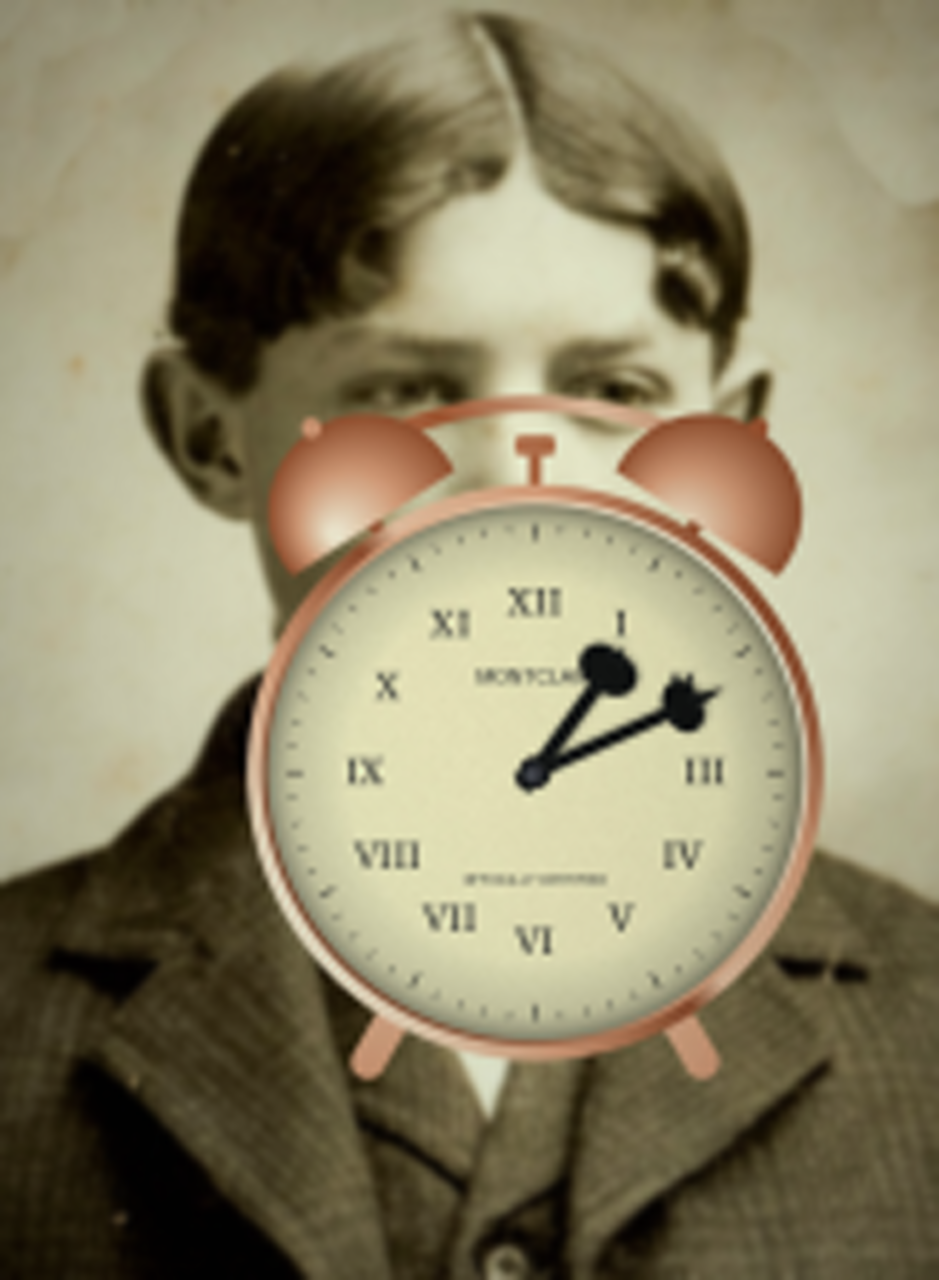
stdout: 1:11
